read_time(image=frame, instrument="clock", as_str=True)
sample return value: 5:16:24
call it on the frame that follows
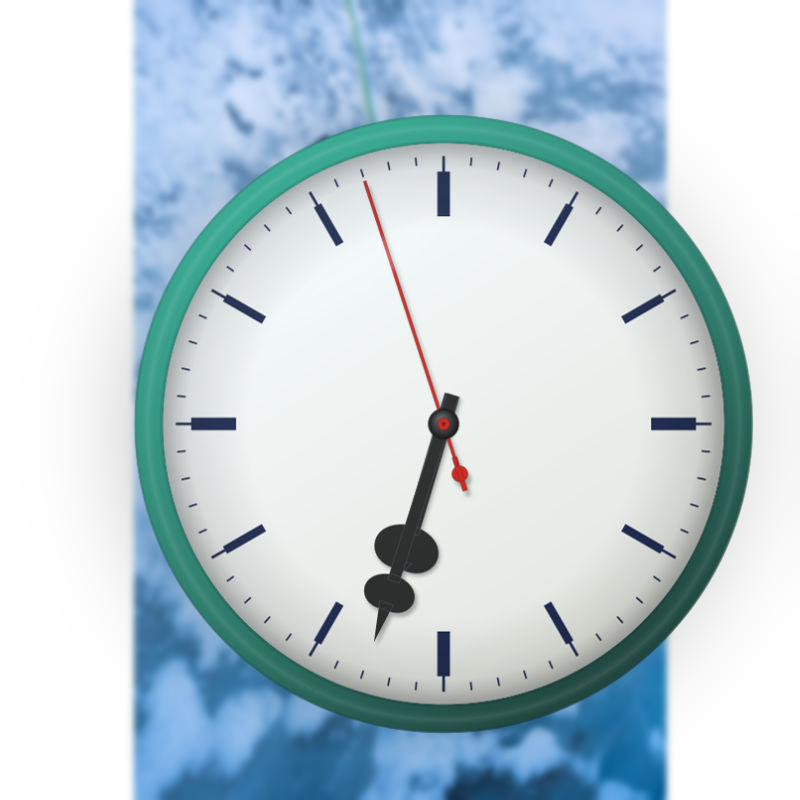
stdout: 6:32:57
